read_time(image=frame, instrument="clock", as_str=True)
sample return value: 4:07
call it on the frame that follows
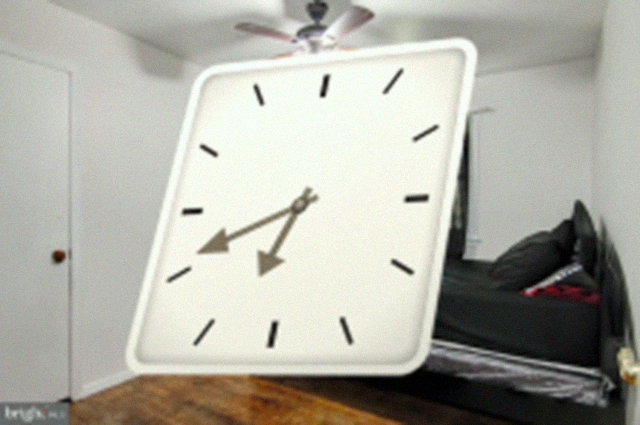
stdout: 6:41
